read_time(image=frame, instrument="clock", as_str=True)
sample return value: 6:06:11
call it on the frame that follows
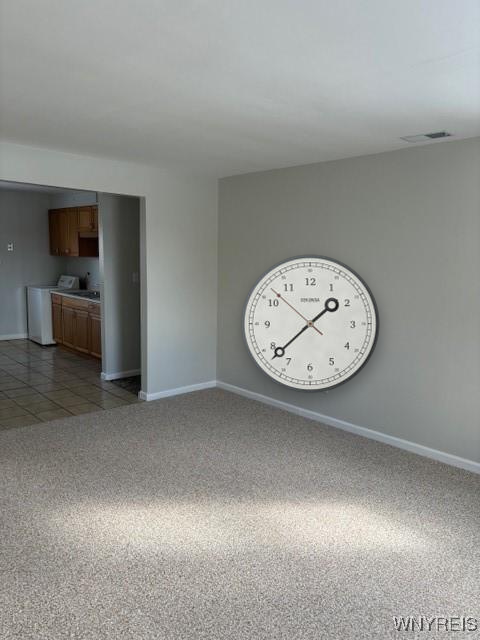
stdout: 1:37:52
